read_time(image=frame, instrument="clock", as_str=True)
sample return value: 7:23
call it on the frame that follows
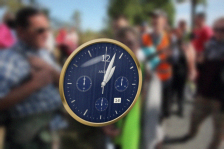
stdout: 1:03
